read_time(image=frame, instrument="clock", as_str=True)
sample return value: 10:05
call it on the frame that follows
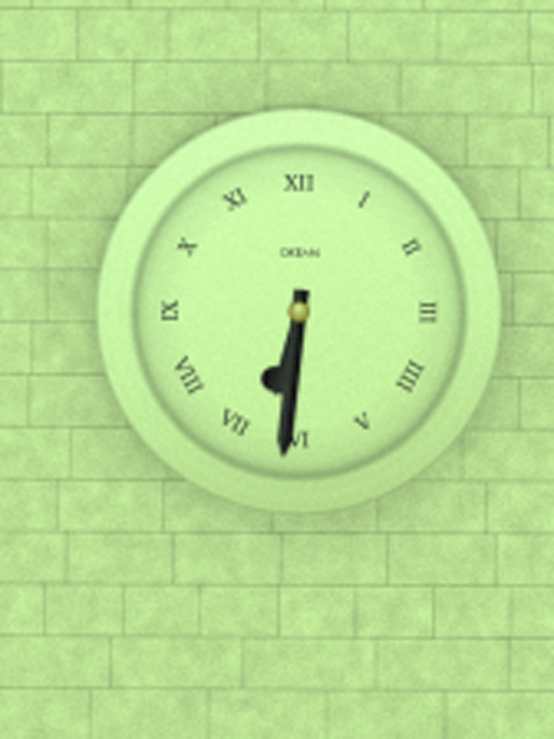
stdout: 6:31
